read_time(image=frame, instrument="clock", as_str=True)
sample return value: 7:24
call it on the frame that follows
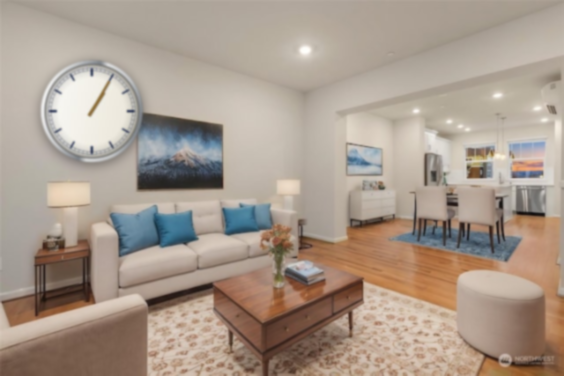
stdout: 1:05
